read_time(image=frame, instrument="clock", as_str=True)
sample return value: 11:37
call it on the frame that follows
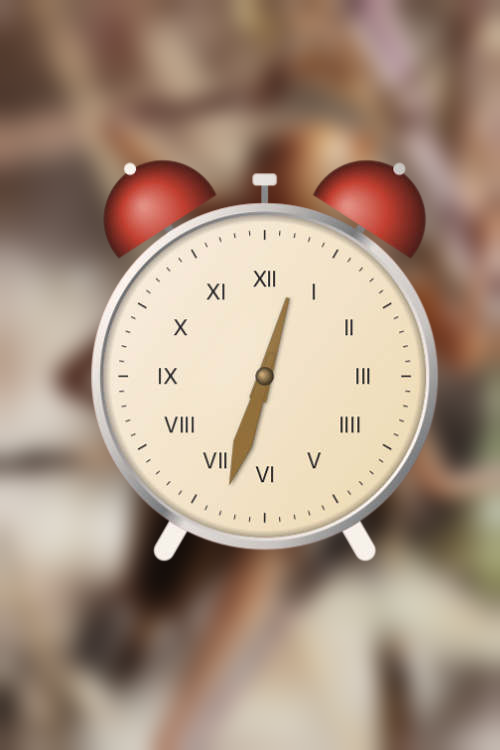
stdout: 12:33
